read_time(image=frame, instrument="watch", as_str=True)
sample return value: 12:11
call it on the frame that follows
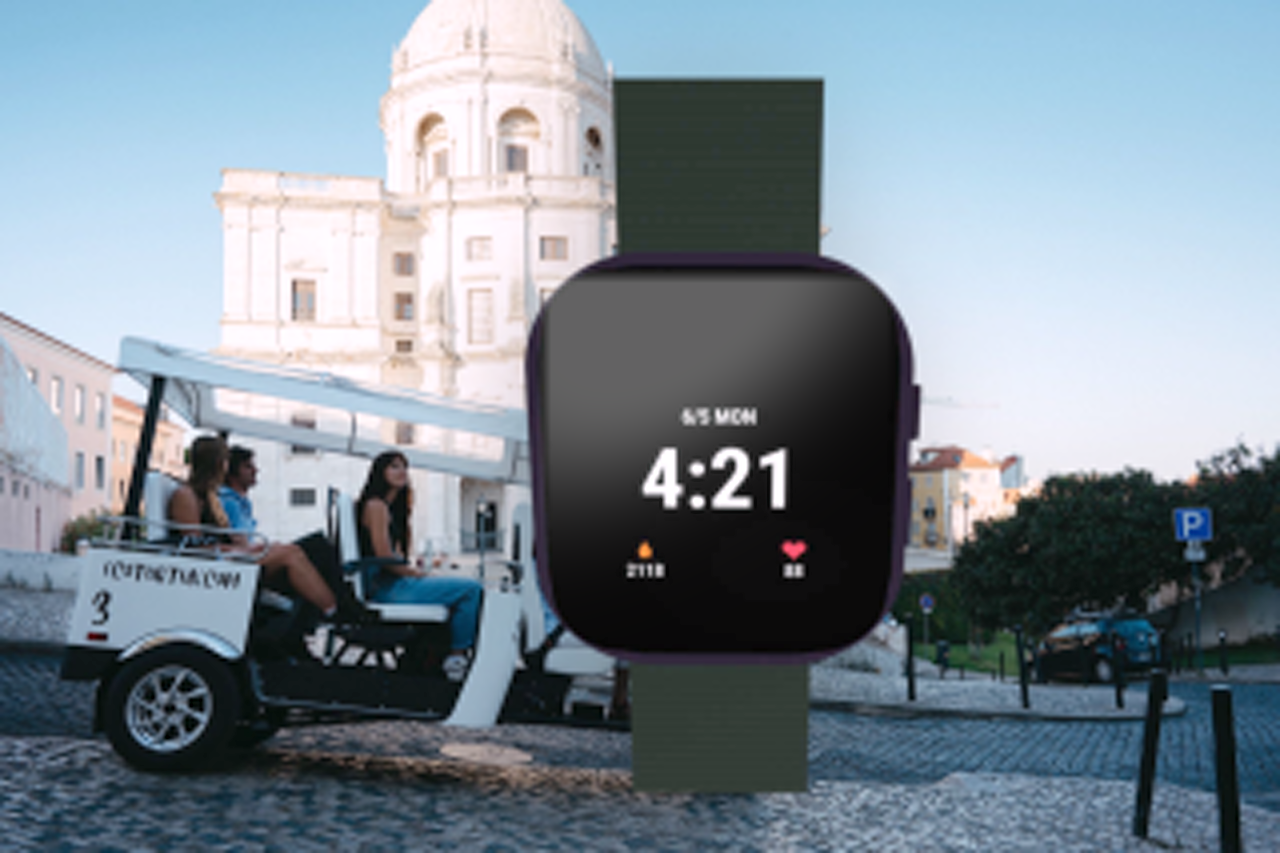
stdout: 4:21
